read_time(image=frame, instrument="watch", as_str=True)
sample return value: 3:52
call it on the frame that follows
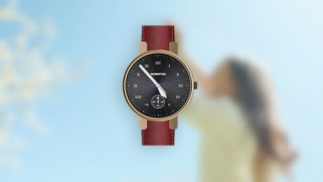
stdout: 4:53
